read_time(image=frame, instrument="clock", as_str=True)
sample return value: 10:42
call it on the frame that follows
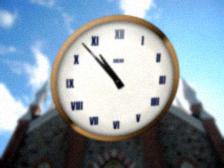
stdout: 10:53
